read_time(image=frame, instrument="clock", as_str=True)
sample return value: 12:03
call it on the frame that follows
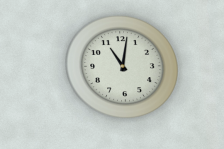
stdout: 11:02
